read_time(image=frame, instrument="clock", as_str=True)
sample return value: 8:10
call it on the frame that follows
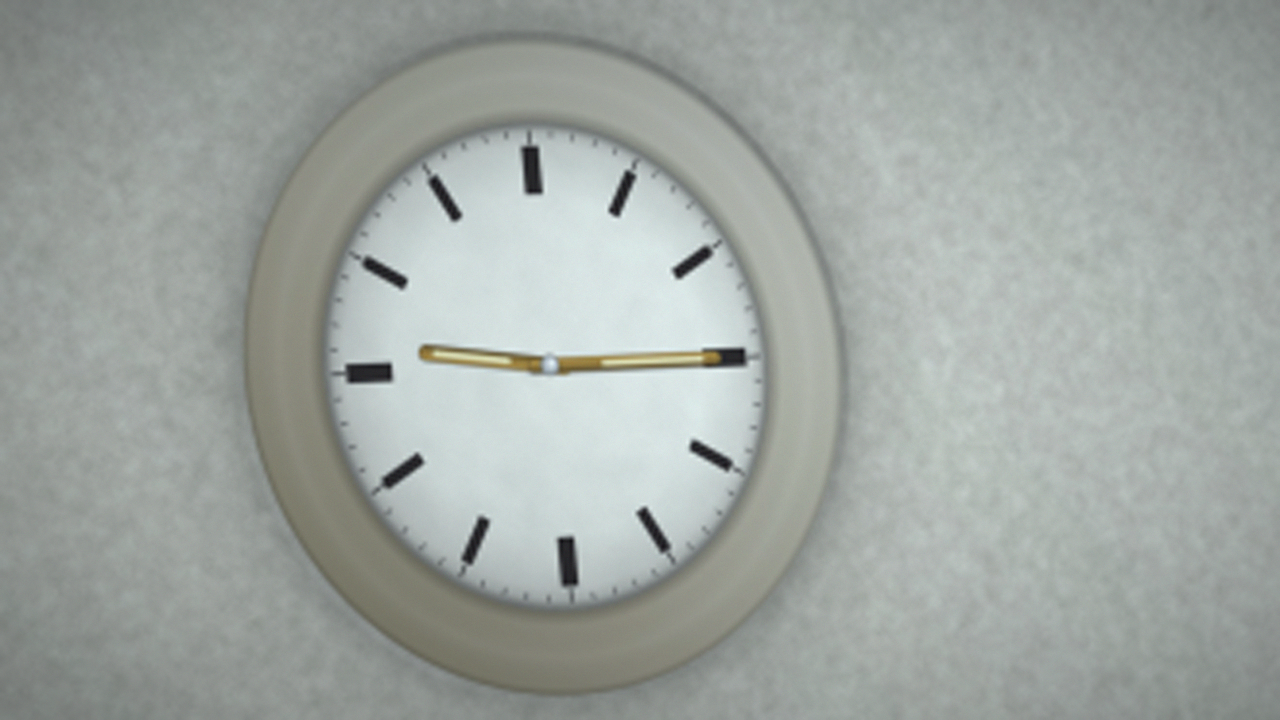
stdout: 9:15
